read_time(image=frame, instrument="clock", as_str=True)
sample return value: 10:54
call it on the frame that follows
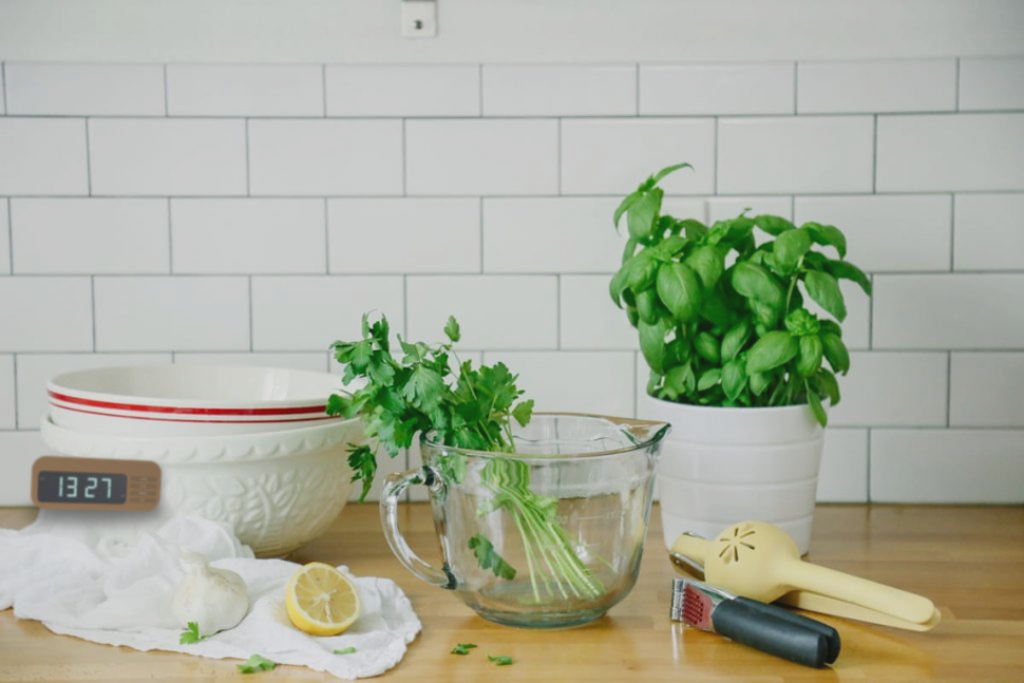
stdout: 13:27
